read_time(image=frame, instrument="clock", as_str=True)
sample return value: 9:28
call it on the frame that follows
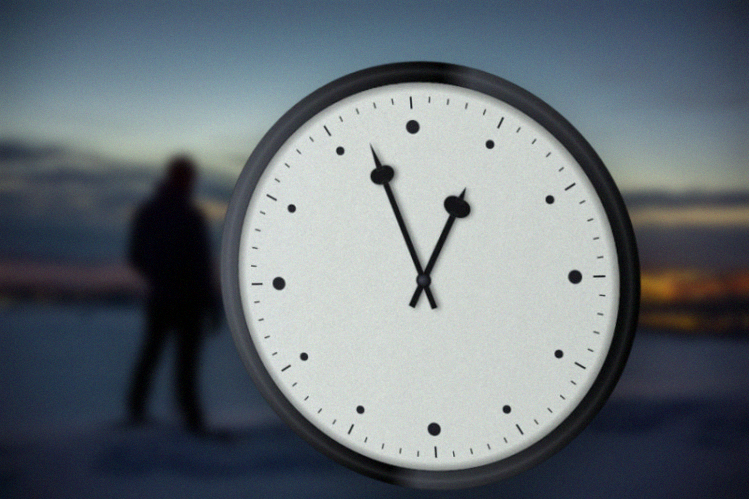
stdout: 12:57
